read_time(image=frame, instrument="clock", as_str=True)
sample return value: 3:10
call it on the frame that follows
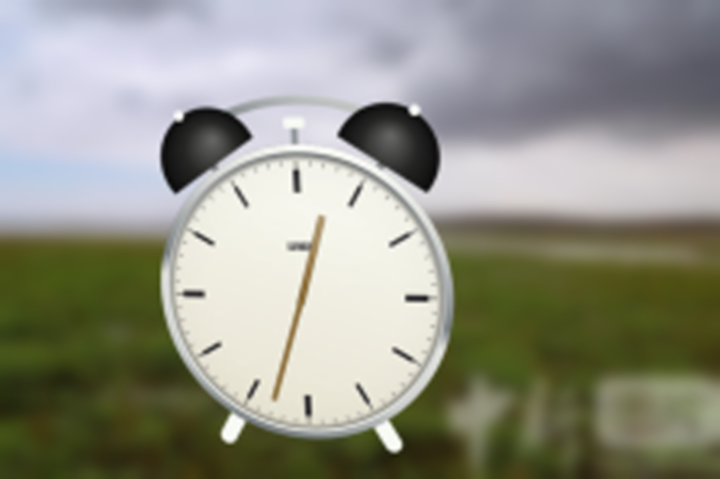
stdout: 12:33
